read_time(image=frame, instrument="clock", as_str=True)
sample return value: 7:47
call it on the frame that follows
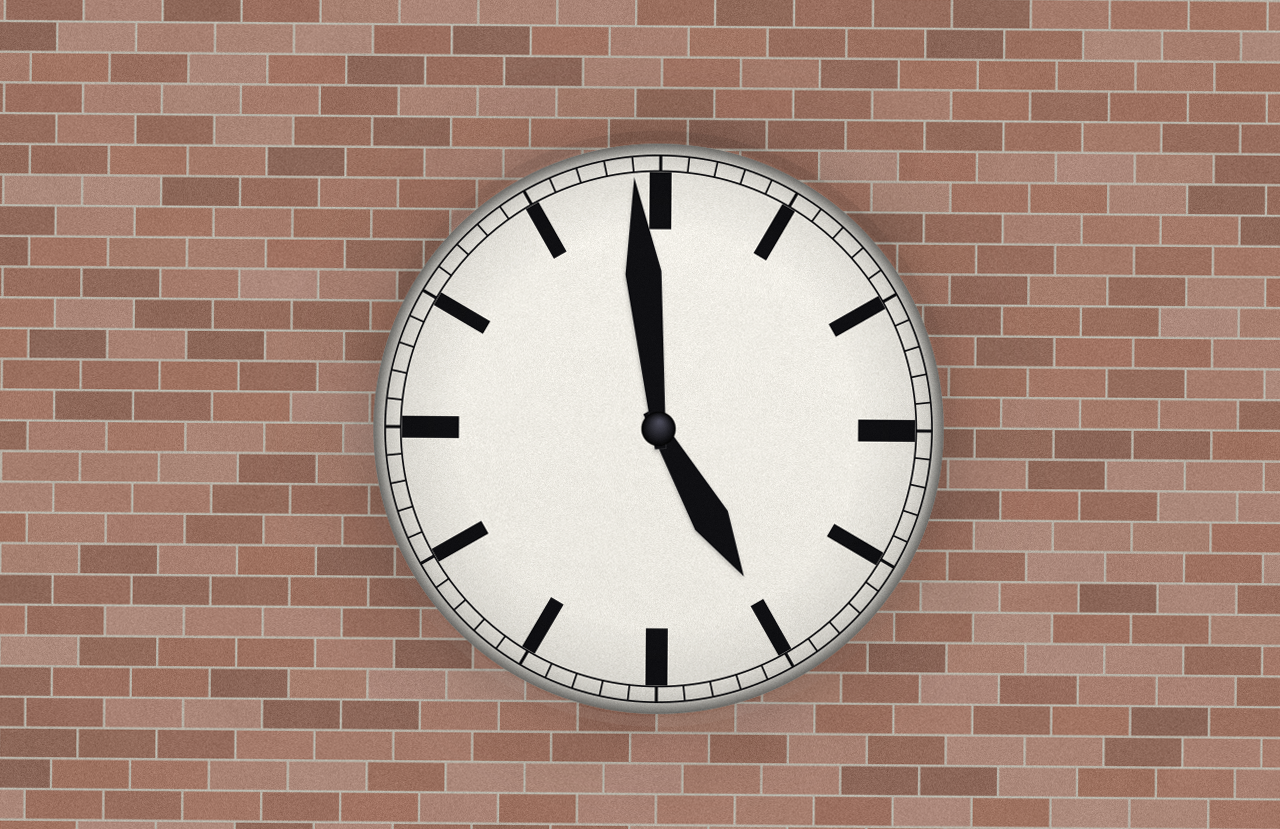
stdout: 4:59
